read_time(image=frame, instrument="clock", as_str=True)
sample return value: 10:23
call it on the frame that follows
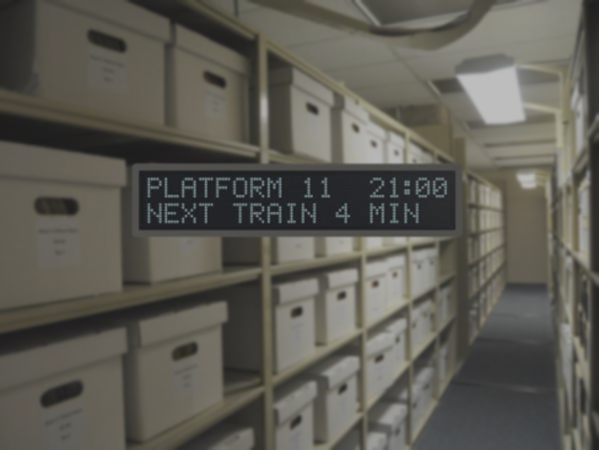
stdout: 21:00
